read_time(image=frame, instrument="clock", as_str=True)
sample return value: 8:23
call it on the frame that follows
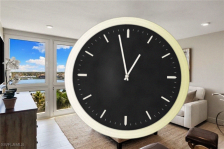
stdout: 12:58
